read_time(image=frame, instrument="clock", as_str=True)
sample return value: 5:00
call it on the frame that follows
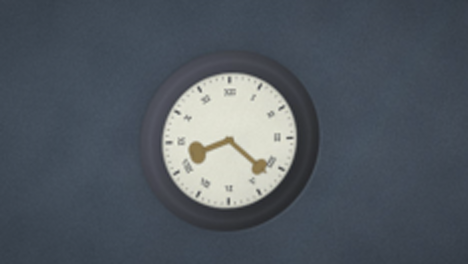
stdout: 8:22
